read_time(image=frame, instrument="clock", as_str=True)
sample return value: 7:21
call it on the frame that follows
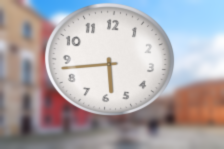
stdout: 5:43
